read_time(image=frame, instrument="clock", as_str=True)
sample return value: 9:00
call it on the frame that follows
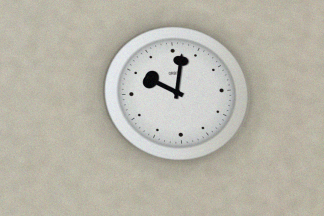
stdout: 10:02
